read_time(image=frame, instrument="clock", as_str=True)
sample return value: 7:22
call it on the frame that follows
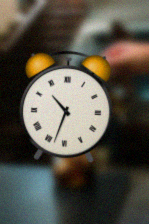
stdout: 10:33
